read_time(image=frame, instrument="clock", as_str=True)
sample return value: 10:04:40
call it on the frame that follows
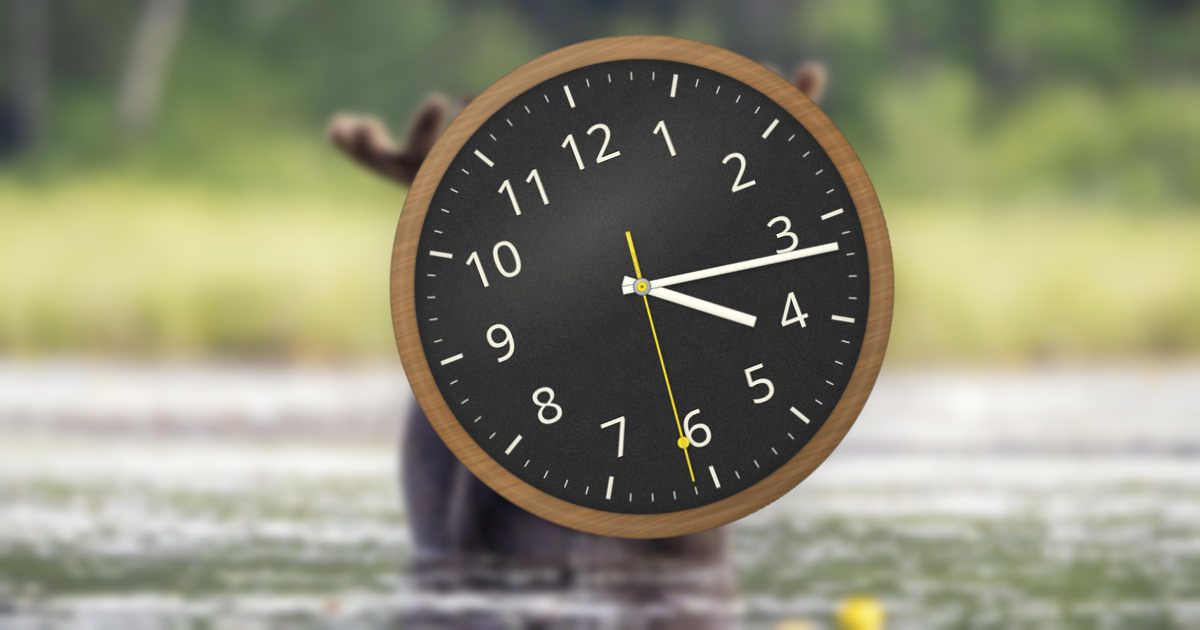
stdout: 4:16:31
